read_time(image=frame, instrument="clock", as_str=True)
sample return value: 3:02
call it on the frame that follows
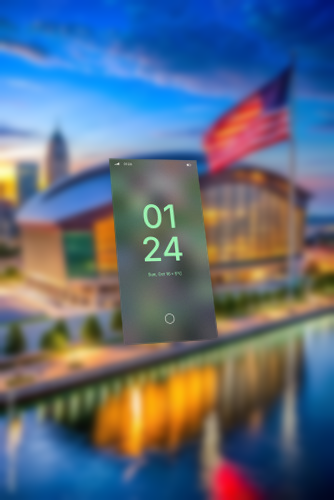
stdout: 1:24
